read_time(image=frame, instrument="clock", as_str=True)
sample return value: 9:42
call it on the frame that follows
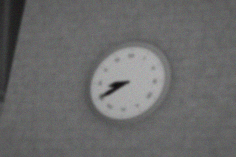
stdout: 8:40
